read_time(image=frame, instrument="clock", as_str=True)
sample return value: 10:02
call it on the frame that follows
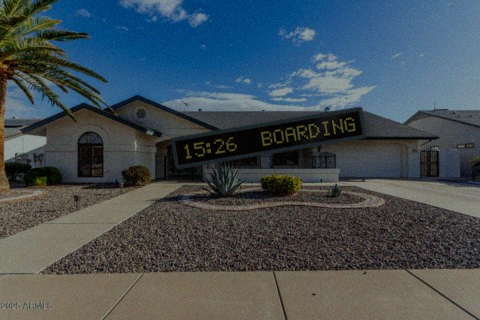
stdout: 15:26
